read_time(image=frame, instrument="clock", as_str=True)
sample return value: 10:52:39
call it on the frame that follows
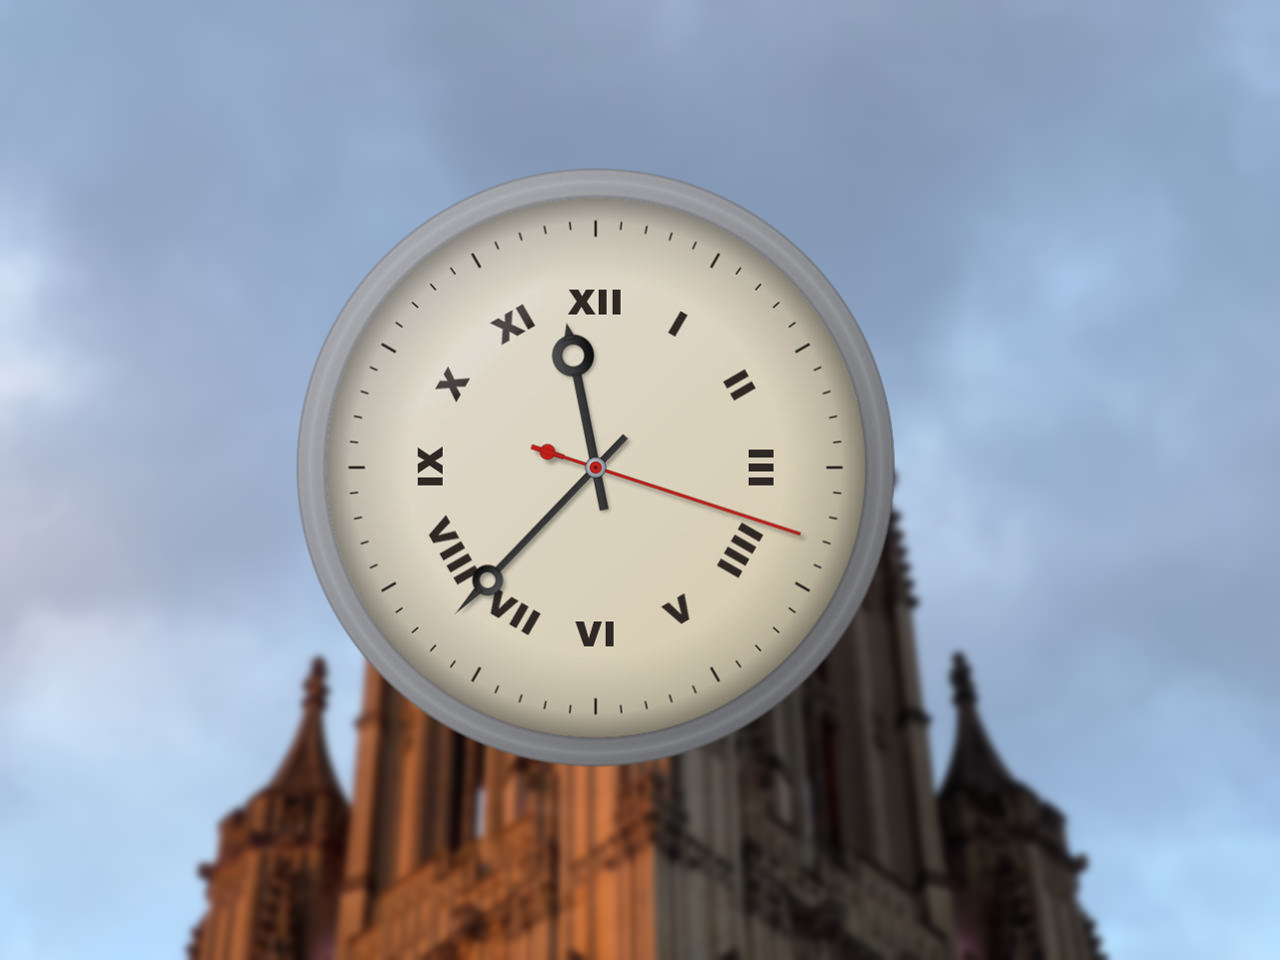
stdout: 11:37:18
